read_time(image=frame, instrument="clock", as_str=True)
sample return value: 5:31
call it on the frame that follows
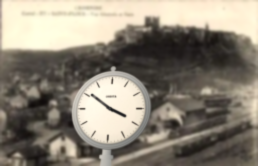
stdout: 3:51
